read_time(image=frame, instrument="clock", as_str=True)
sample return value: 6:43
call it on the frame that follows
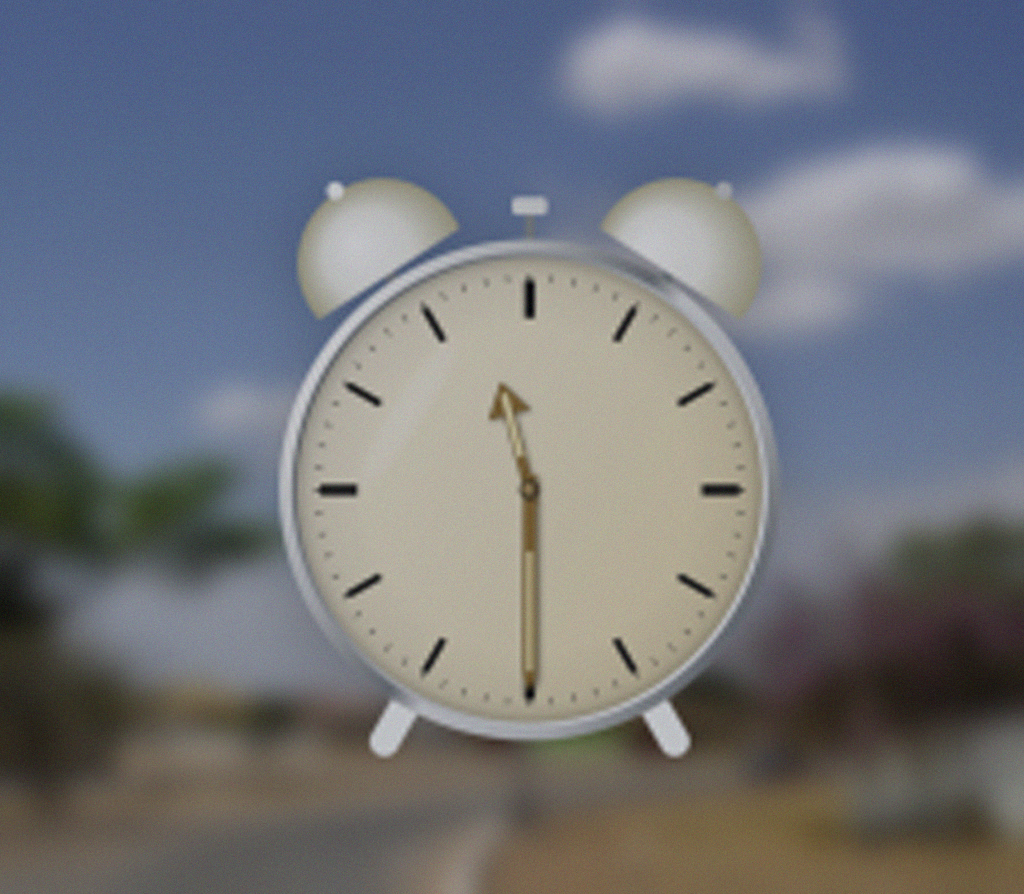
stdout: 11:30
